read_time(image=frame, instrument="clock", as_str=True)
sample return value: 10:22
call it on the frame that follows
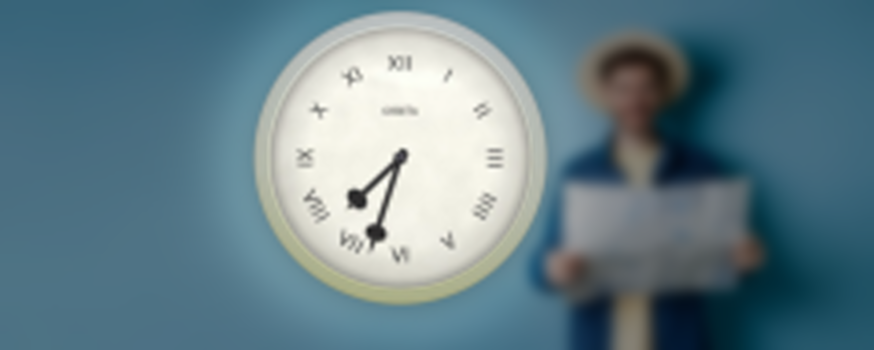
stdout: 7:33
